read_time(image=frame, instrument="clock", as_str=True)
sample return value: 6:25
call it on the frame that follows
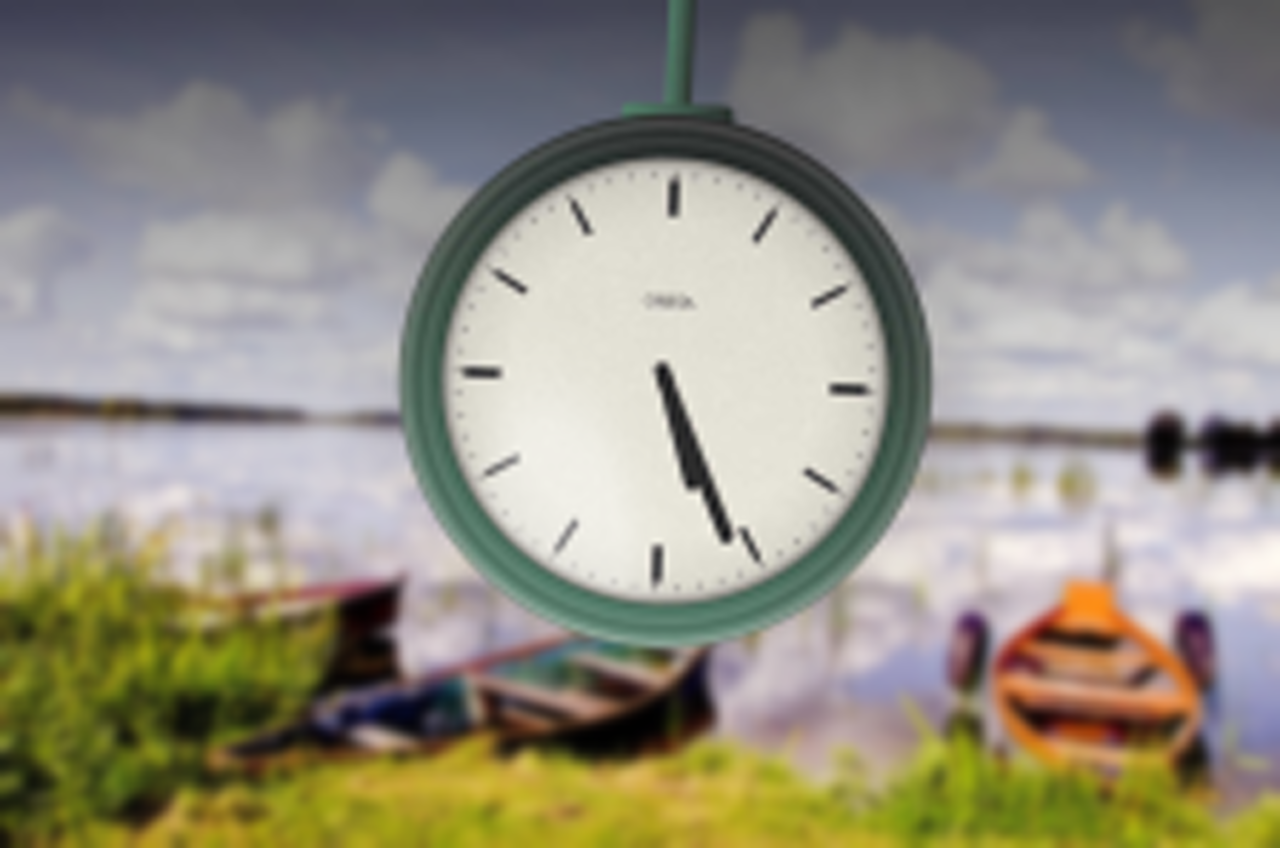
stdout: 5:26
